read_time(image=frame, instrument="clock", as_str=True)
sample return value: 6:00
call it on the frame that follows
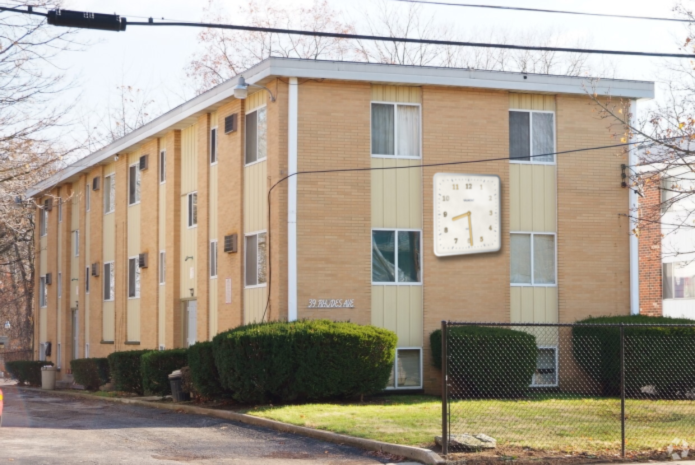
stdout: 8:29
